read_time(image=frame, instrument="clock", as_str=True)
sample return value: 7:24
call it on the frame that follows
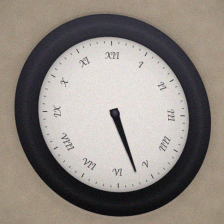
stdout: 5:27
